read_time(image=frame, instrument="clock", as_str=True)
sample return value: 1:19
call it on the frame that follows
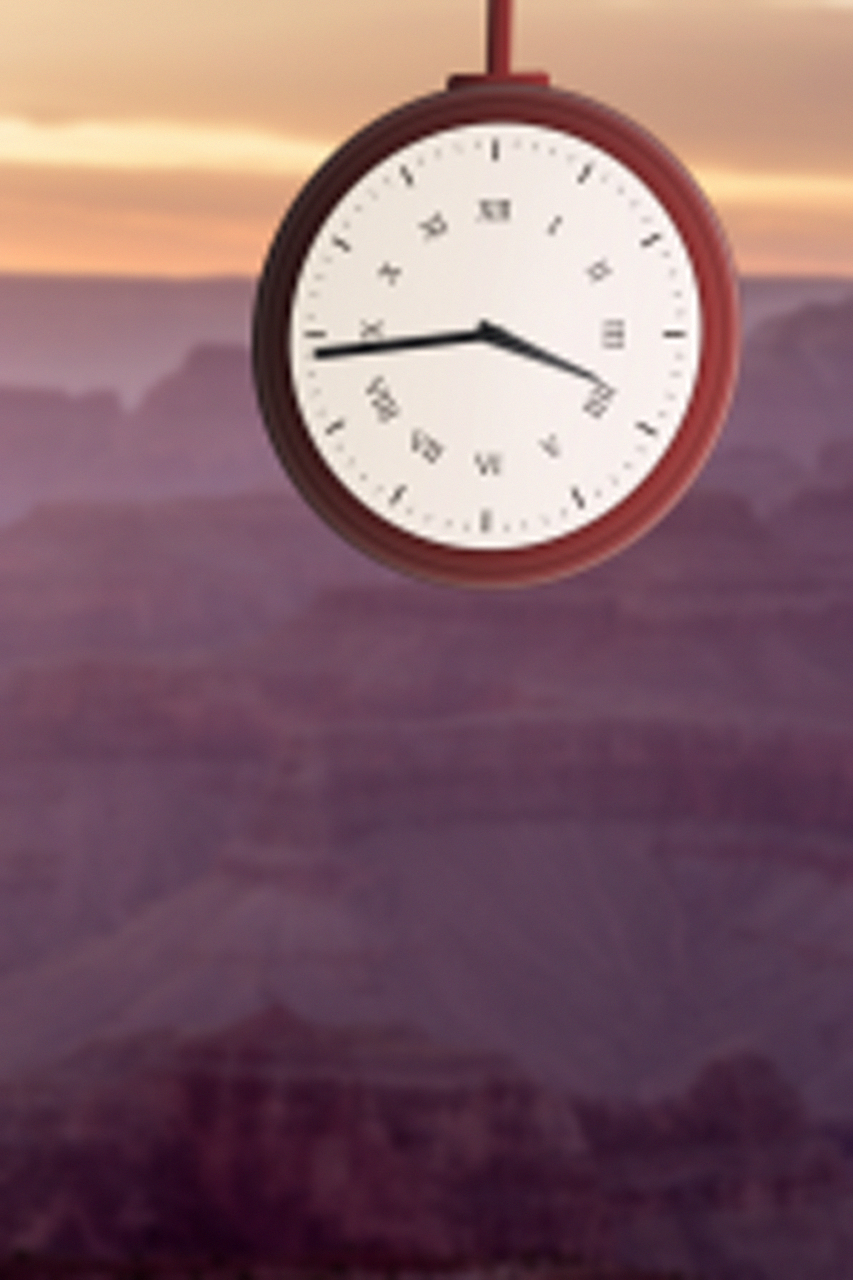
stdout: 3:44
